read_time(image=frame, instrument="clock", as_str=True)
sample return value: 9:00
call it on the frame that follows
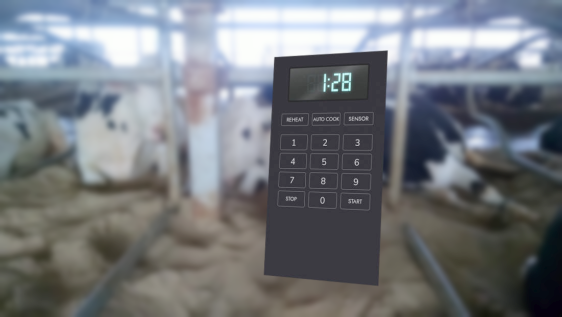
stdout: 1:28
